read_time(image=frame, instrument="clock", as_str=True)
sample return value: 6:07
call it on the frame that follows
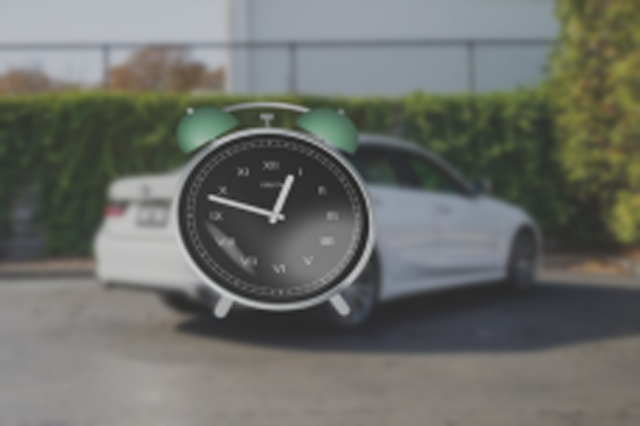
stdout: 12:48
